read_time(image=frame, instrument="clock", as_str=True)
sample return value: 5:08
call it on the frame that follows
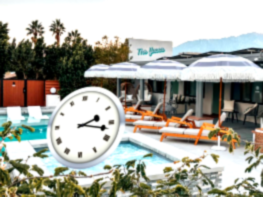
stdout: 2:17
